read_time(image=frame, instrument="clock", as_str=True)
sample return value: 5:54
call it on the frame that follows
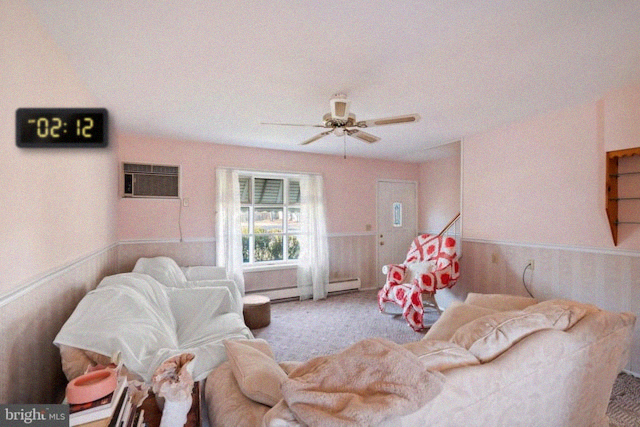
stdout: 2:12
